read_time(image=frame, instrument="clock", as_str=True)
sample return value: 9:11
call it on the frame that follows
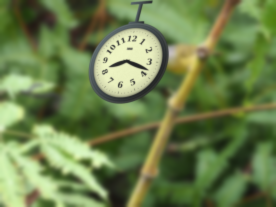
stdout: 8:18
